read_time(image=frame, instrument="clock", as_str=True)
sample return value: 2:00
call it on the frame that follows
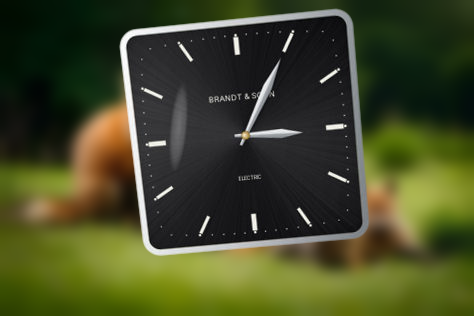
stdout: 3:05
